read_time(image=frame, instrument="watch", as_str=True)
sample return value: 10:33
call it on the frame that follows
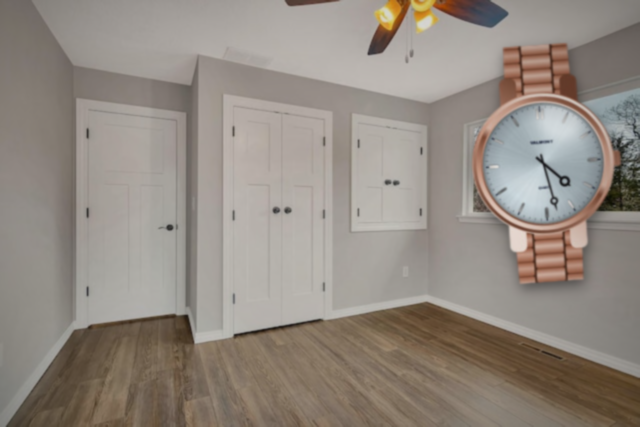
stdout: 4:28
